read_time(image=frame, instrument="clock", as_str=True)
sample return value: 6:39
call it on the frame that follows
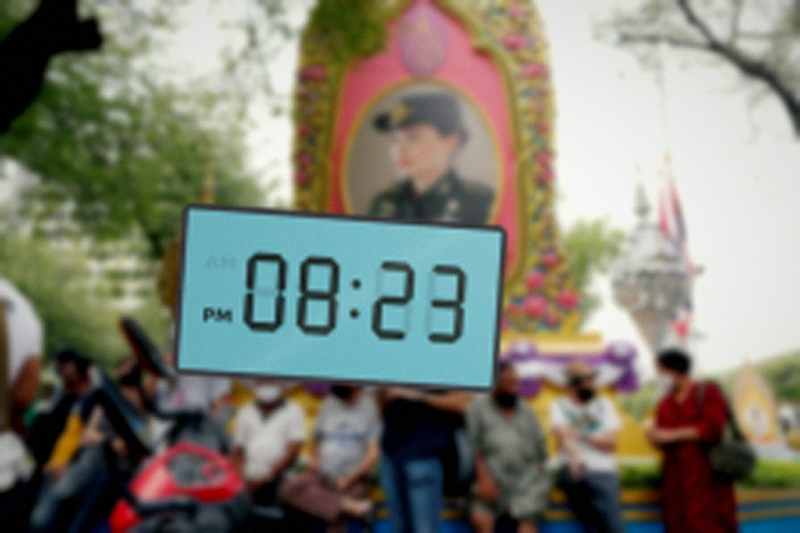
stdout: 8:23
